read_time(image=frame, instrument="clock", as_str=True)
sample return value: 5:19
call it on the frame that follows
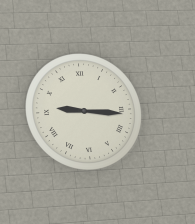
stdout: 9:16
